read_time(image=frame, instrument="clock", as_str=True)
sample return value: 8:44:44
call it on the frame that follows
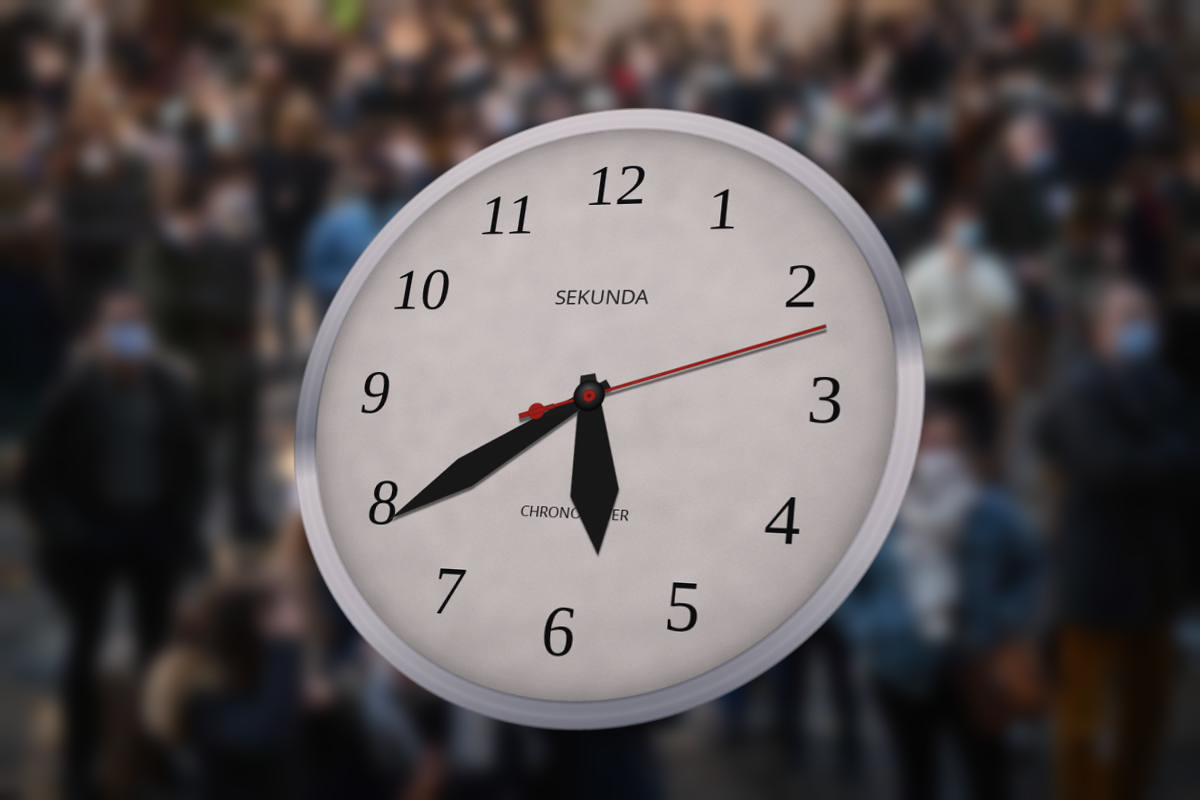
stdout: 5:39:12
